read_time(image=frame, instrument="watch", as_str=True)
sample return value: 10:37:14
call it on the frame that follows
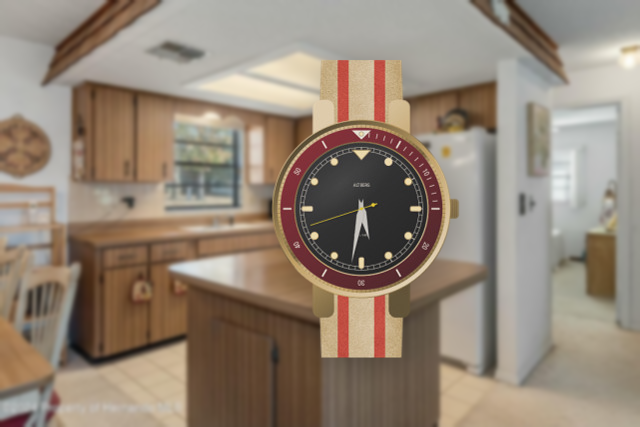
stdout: 5:31:42
